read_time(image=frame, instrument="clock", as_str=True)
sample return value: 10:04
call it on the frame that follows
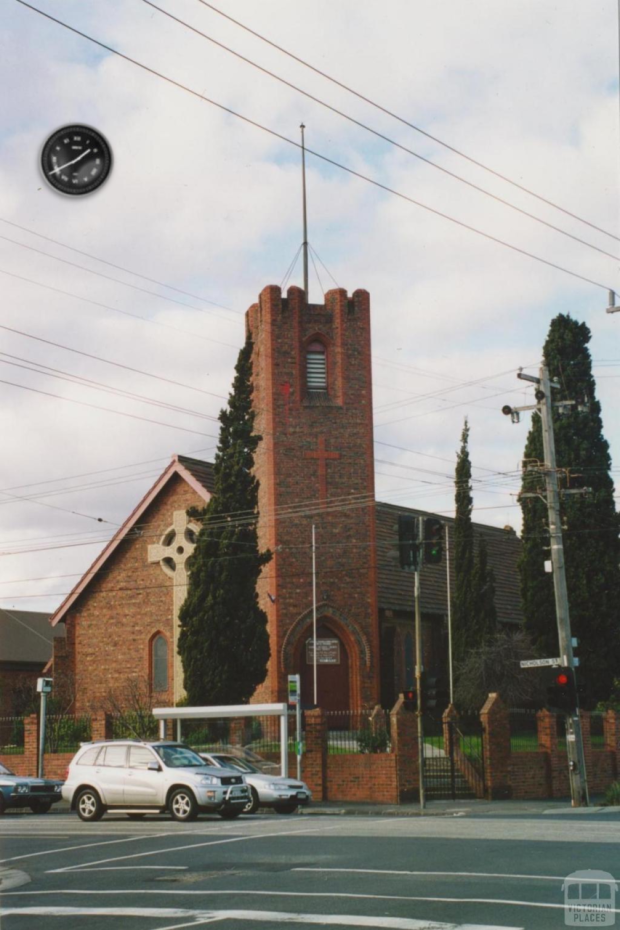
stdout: 1:40
